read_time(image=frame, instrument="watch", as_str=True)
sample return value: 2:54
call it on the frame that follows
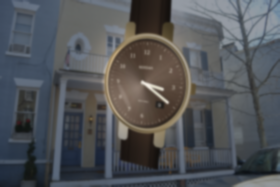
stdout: 3:20
